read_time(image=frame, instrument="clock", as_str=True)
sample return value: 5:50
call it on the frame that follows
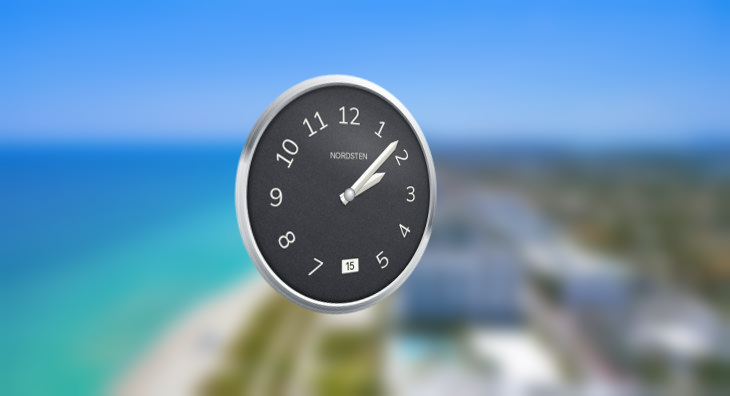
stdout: 2:08
